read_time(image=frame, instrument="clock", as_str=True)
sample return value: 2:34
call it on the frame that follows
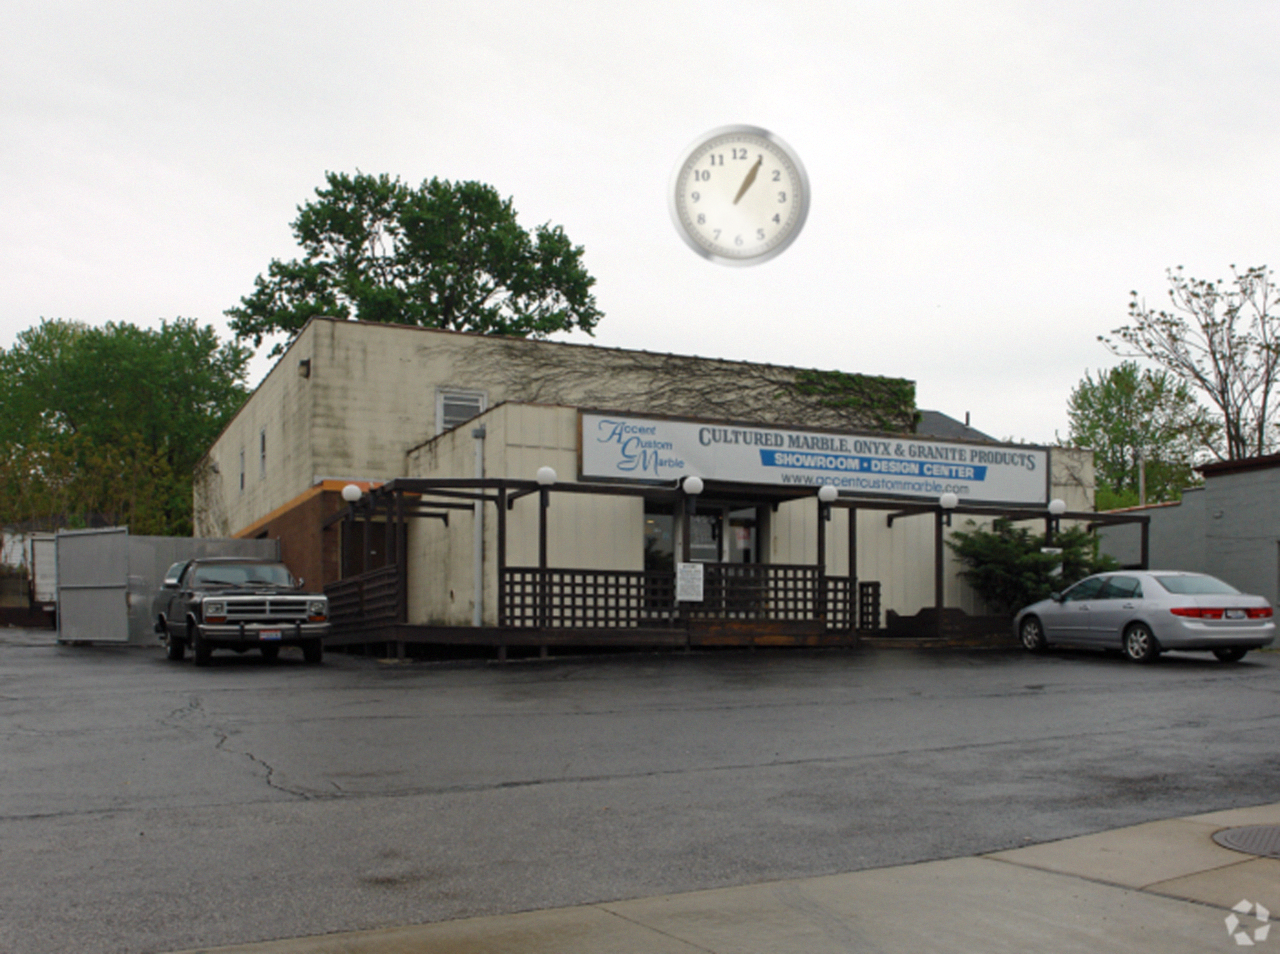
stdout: 1:05
